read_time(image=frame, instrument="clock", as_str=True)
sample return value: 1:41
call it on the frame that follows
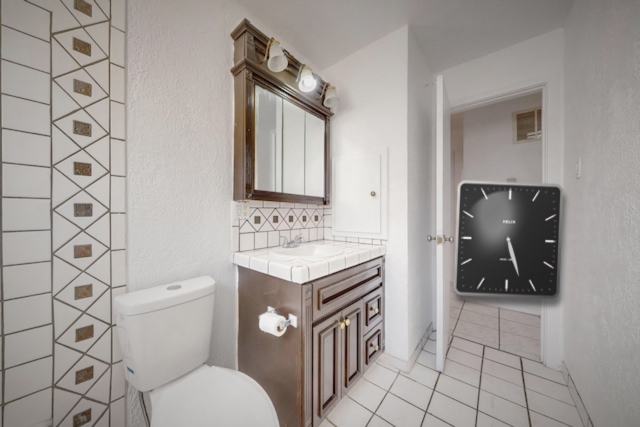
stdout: 5:27
